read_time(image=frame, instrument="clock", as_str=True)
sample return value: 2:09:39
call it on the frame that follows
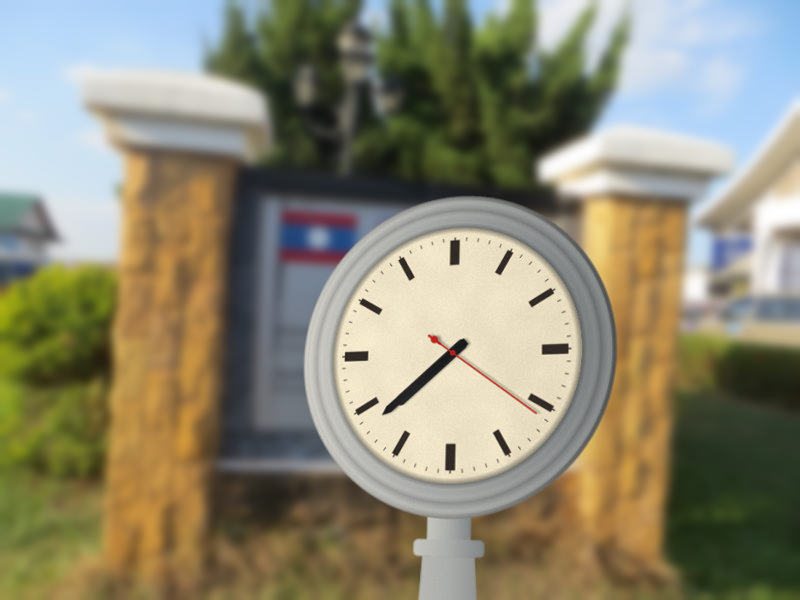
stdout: 7:38:21
